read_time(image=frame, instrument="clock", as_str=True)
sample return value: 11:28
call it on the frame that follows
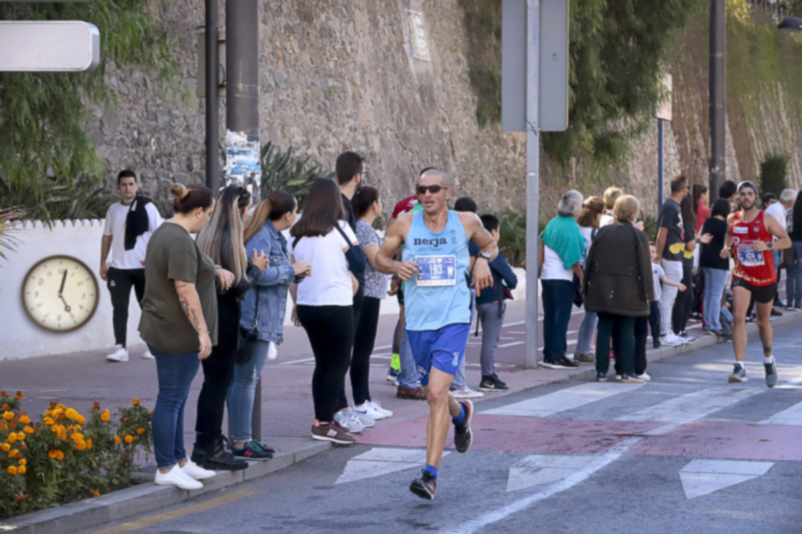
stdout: 5:02
